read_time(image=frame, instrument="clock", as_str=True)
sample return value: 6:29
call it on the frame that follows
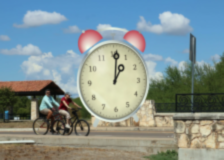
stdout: 1:01
